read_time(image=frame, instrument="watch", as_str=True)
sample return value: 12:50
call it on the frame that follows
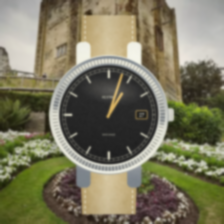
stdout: 1:03
